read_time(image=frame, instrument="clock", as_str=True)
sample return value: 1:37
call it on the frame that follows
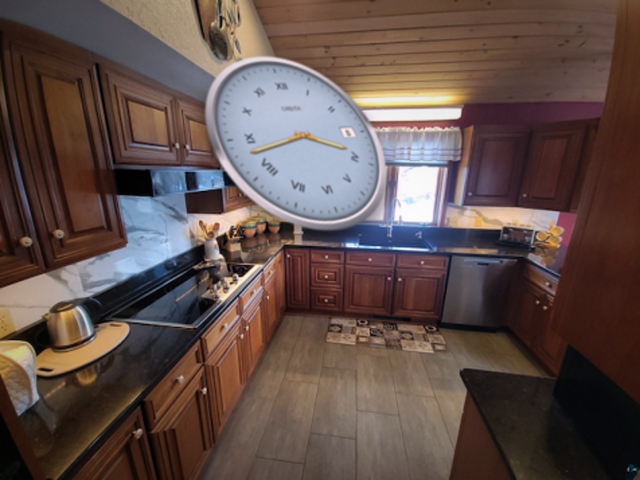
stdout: 3:43
